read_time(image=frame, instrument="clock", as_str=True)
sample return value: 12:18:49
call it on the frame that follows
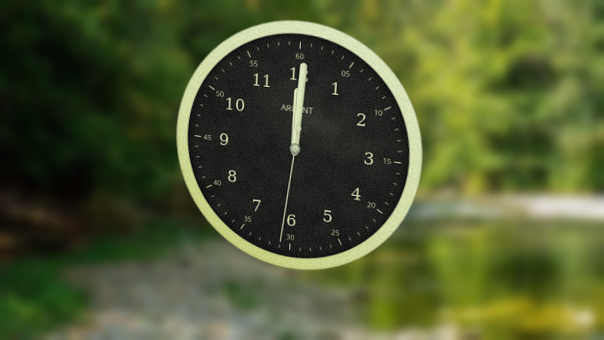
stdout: 12:00:31
